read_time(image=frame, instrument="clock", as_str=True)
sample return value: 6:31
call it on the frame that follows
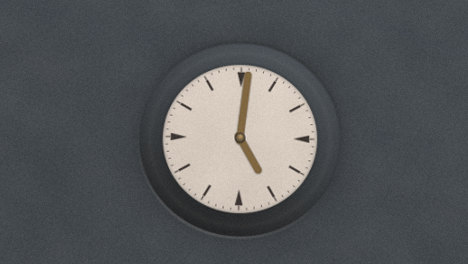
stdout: 5:01
